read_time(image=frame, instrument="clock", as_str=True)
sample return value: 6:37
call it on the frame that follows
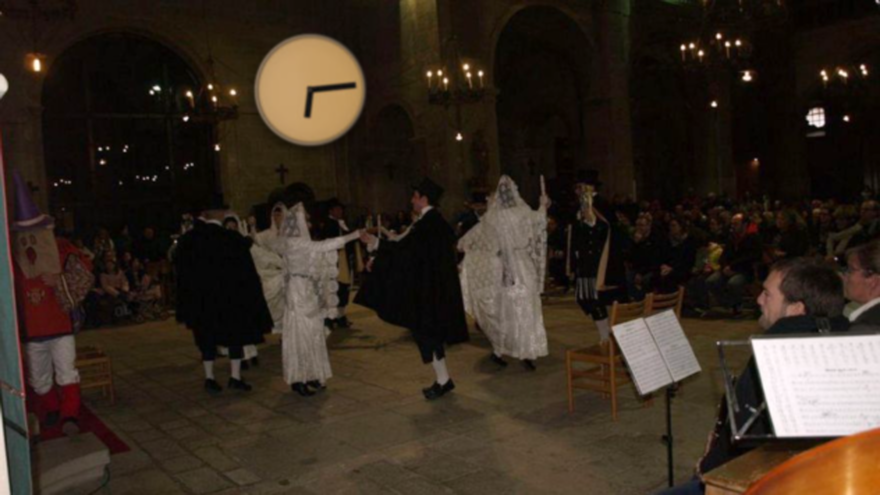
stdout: 6:14
